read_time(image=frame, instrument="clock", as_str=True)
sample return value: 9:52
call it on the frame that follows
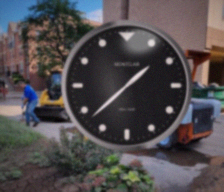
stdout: 1:38
